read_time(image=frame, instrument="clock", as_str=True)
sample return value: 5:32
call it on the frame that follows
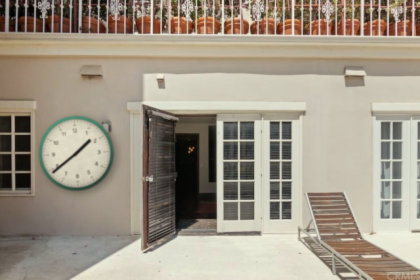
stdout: 1:39
